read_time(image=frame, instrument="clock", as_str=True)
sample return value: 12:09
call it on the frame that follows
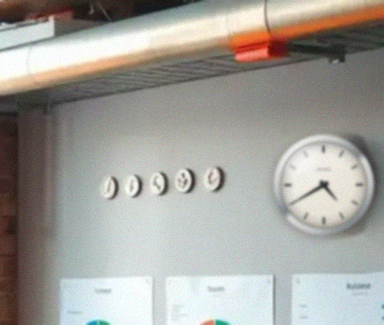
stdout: 4:40
